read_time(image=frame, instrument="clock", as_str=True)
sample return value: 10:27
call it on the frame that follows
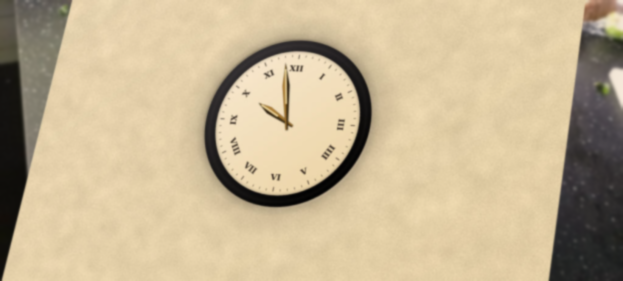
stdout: 9:58
